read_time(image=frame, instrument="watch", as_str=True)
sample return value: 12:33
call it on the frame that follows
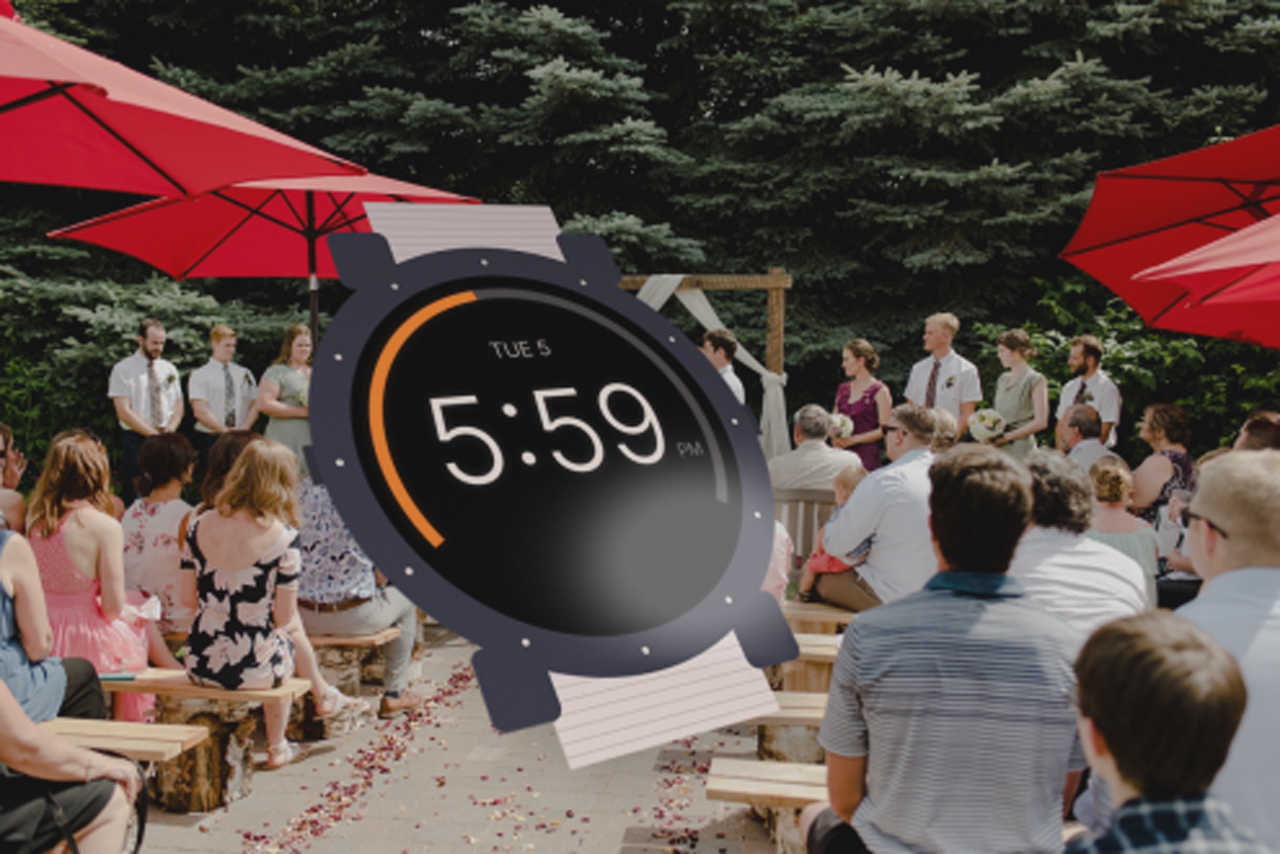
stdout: 5:59
